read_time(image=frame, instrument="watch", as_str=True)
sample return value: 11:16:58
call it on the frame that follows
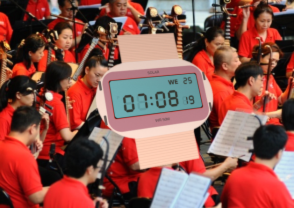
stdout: 7:08:19
